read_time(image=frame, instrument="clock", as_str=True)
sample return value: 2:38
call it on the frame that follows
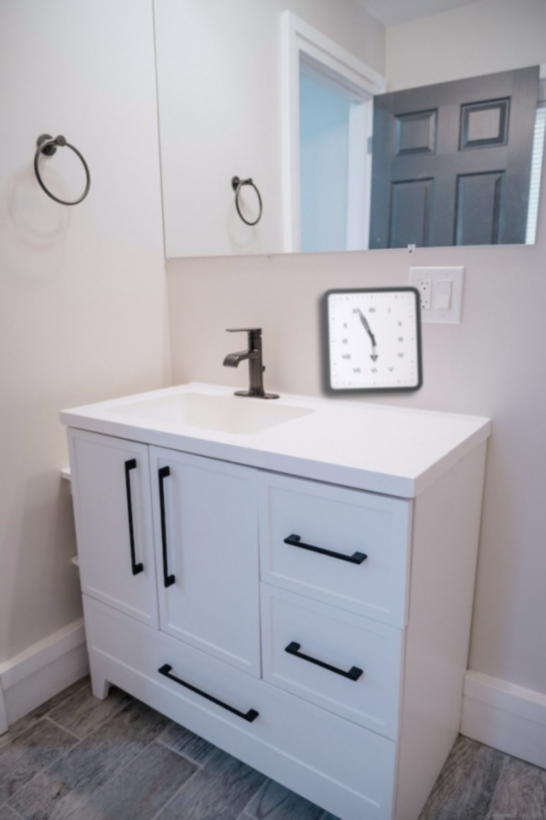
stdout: 5:56
